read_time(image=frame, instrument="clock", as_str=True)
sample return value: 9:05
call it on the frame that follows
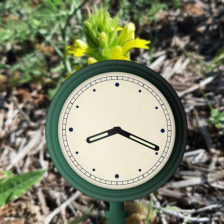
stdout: 8:19
